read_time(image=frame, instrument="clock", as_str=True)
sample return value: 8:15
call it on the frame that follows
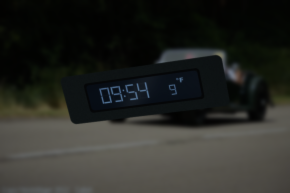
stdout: 9:54
